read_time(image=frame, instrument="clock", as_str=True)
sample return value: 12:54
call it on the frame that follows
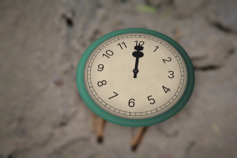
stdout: 12:00
